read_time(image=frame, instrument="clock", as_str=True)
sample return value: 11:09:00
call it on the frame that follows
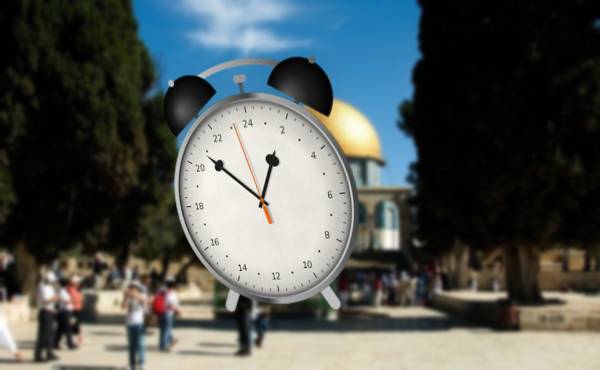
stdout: 1:51:58
